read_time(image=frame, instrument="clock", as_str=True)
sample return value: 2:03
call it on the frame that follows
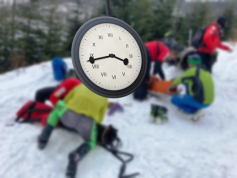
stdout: 3:43
